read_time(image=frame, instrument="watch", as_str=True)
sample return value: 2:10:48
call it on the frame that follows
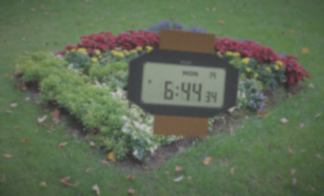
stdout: 6:44:34
